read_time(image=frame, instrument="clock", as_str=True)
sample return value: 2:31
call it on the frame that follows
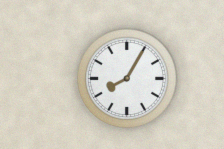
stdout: 8:05
